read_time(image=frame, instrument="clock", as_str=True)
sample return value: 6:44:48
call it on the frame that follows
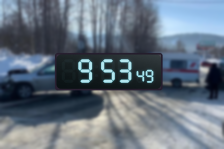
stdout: 9:53:49
